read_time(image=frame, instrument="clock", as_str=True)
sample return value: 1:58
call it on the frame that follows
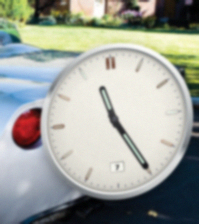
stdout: 11:25
